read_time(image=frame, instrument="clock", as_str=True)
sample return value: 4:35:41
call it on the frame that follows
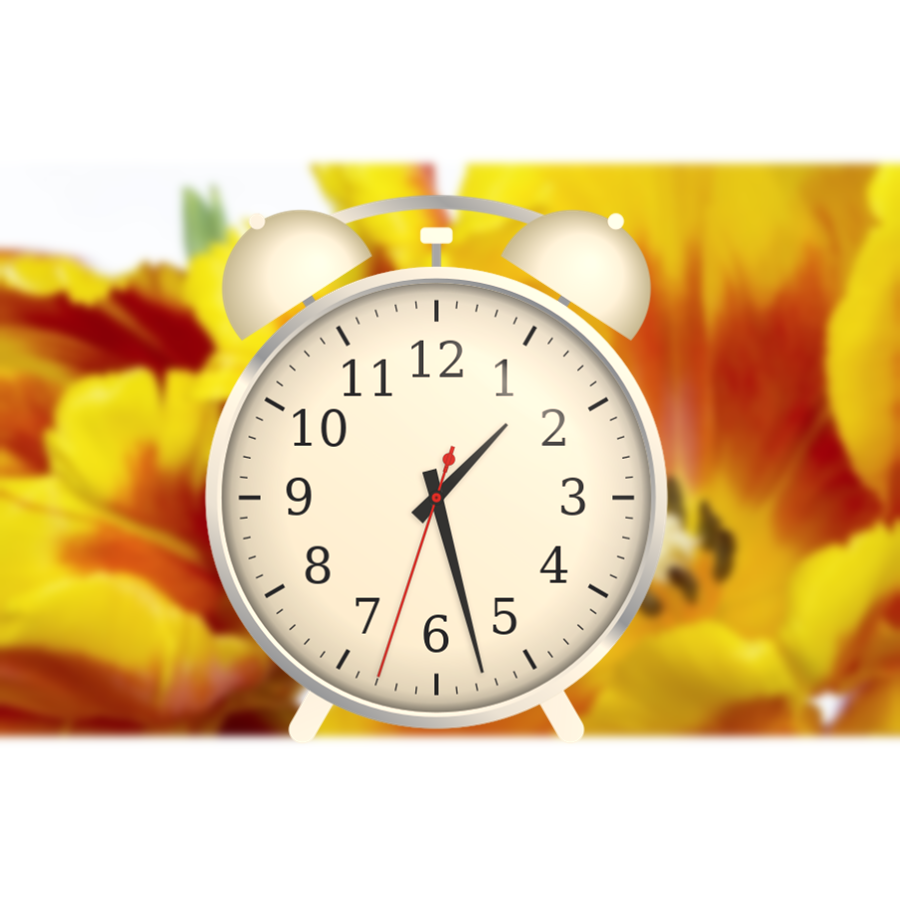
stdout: 1:27:33
